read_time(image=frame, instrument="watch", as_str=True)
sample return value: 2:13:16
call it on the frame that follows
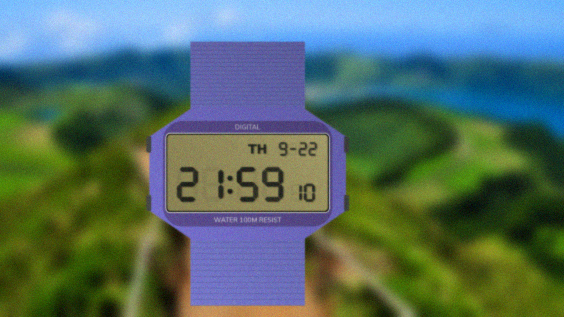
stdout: 21:59:10
